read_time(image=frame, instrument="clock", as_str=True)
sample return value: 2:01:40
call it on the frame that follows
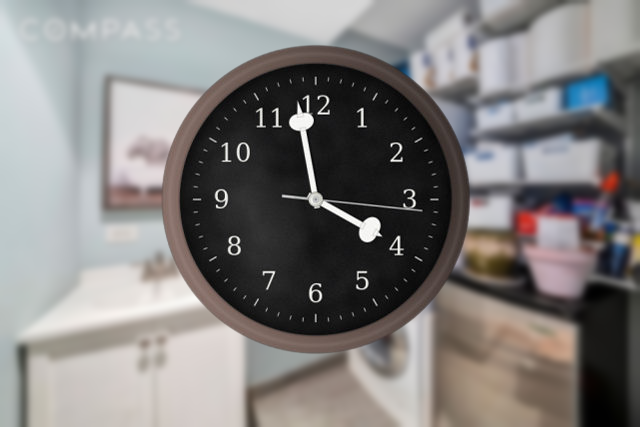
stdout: 3:58:16
